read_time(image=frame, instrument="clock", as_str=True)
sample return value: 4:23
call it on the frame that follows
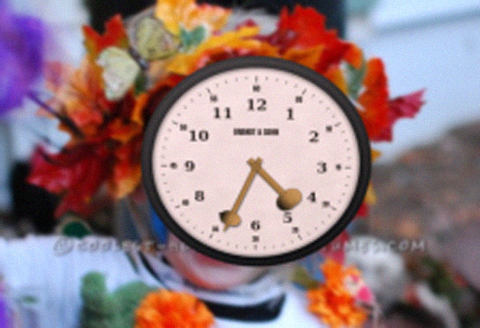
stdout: 4:34
